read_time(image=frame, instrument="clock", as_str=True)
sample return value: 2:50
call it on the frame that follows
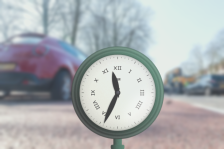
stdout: 11:34
